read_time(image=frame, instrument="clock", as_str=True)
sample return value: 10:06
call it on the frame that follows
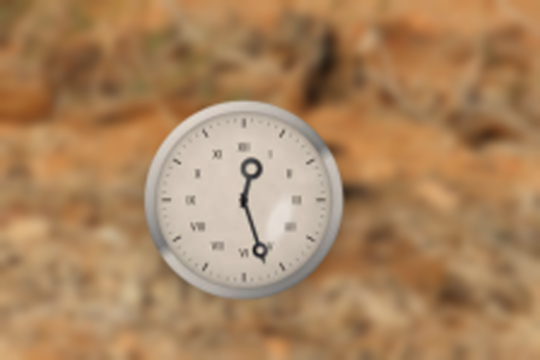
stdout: 12:27
